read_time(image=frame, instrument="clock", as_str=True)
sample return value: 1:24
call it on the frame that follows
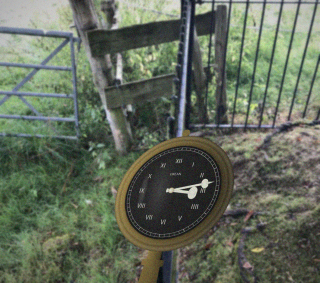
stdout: 3:13
